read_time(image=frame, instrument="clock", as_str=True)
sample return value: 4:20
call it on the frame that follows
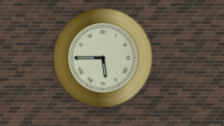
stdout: 5:45
